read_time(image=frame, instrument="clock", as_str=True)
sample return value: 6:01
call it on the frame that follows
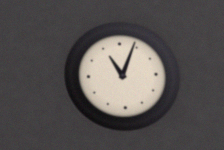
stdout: 11:04
